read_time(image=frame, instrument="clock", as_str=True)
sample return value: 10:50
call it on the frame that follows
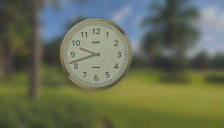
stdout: 9:42
